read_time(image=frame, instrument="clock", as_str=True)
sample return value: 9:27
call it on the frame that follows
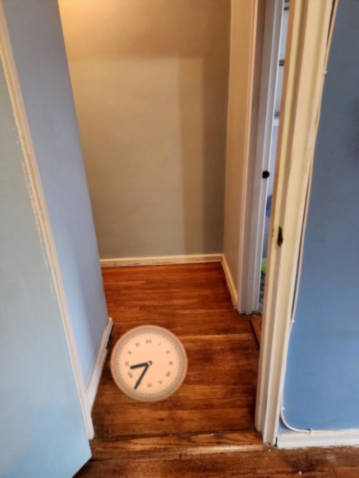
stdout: 8:35
